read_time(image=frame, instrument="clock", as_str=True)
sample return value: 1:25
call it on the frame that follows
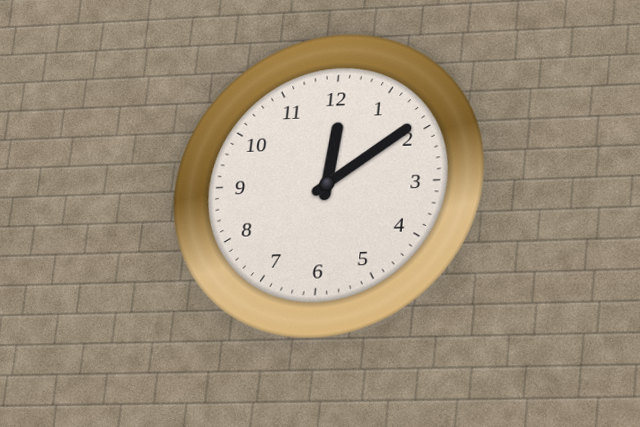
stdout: 12:09
